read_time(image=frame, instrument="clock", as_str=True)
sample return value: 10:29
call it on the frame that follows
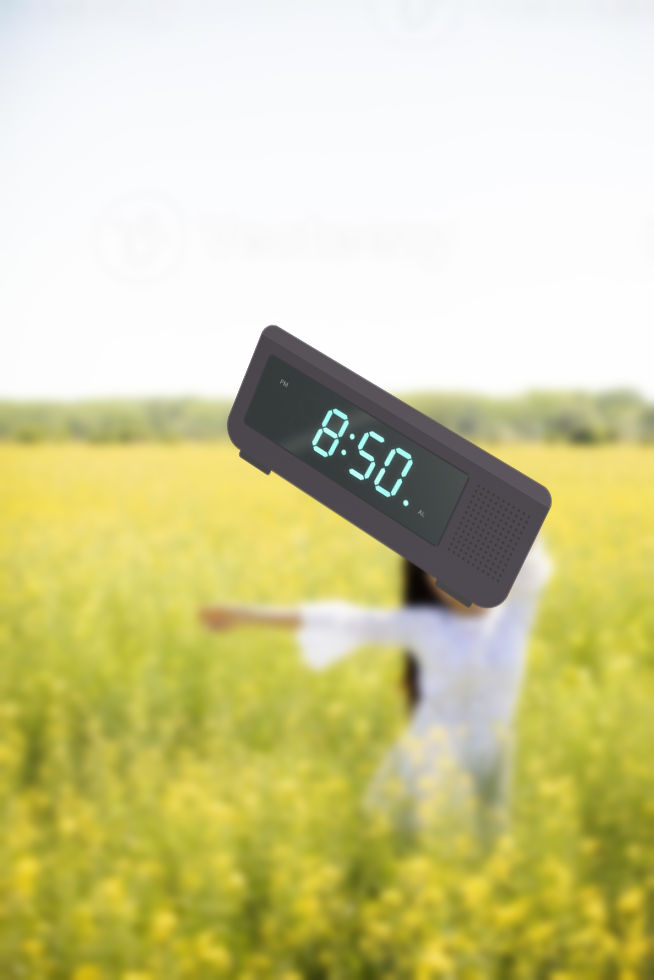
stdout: 8:50
